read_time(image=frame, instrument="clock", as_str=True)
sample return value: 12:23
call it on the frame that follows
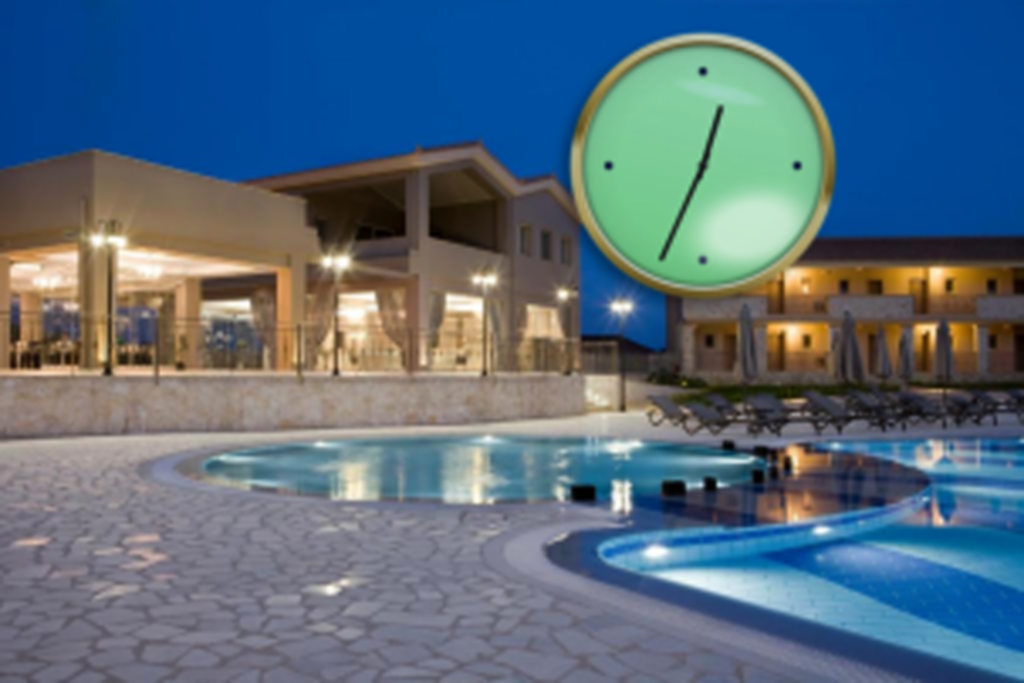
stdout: 12:34
